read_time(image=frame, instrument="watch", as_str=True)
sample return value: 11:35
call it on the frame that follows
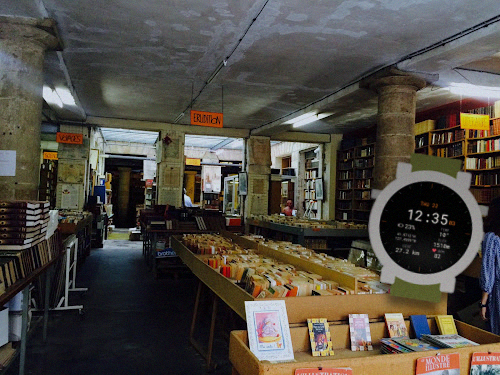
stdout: 12:35
